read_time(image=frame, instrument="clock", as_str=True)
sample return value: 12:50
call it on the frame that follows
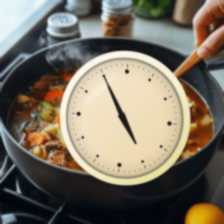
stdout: 4:55
